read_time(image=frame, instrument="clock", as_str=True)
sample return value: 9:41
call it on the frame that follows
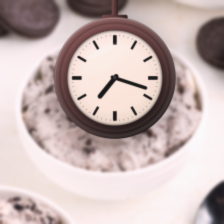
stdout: 7:18
